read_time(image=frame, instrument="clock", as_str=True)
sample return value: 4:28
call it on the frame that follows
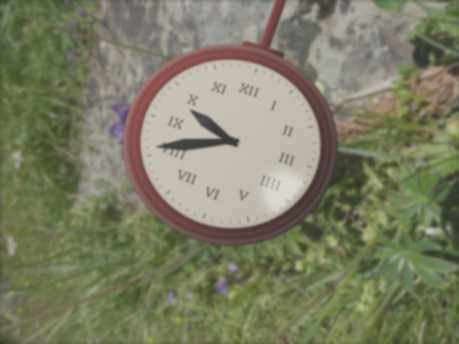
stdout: 9:41
